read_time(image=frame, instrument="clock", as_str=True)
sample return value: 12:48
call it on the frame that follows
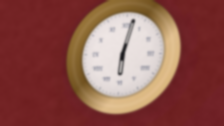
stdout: 6:02
